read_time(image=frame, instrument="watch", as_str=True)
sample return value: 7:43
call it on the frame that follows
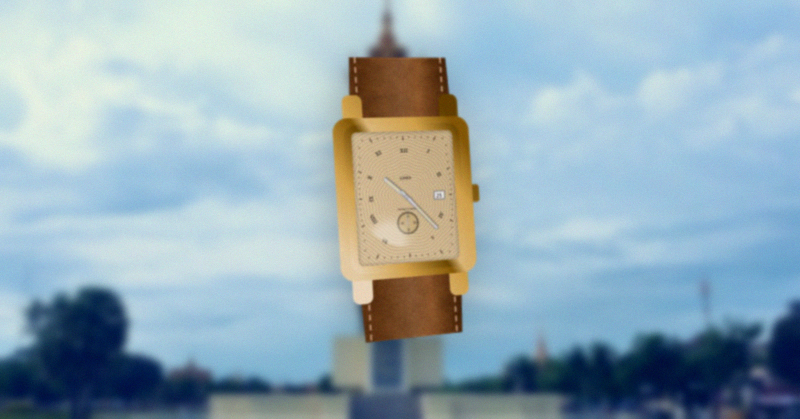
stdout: 10:23
